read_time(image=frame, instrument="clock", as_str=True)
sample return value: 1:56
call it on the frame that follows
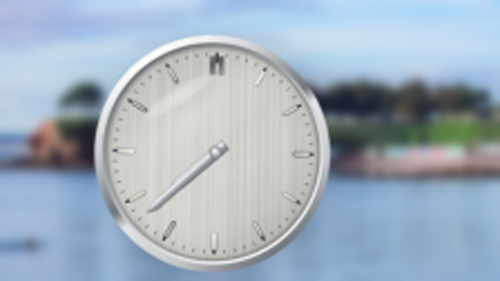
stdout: 7:38
